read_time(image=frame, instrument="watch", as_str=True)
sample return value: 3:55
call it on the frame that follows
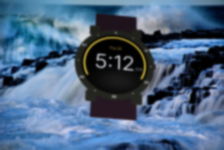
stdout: 5:12
